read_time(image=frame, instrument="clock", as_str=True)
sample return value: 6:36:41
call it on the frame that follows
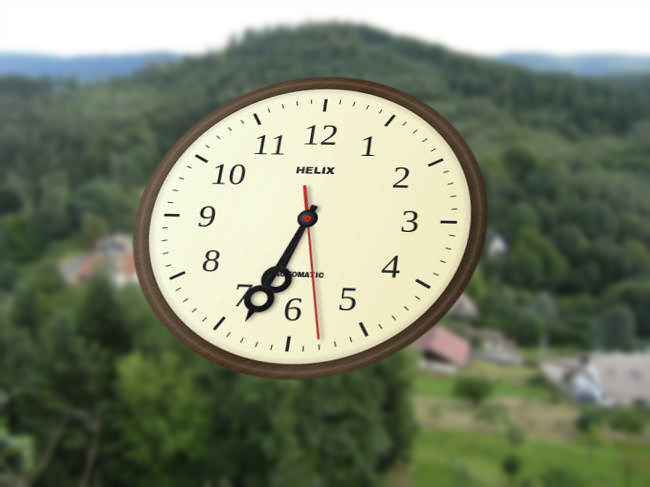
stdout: 6:33:28
